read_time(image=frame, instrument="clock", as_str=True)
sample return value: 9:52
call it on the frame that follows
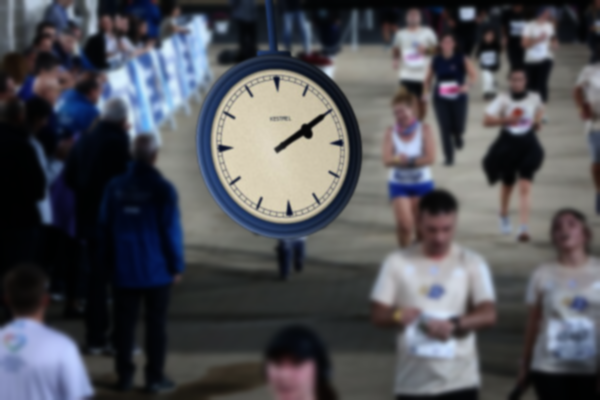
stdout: 2:10
